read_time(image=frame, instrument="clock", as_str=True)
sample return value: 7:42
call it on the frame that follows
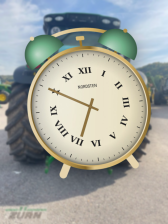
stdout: 6:50
